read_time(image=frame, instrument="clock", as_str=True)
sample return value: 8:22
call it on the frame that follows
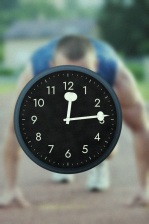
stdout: 12:14
